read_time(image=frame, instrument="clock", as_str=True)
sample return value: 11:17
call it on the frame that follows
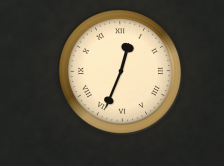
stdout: 12:34
